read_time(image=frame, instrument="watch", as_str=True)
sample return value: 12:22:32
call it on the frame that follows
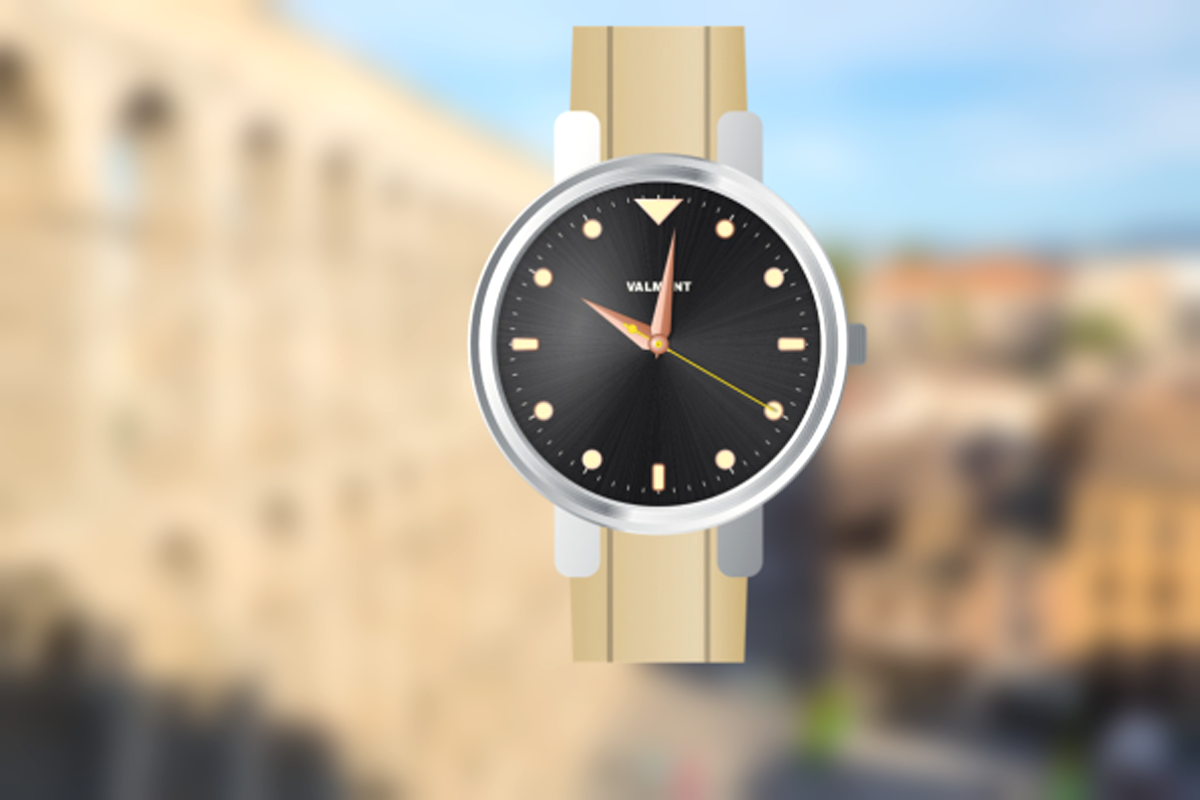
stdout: 10:01:20
